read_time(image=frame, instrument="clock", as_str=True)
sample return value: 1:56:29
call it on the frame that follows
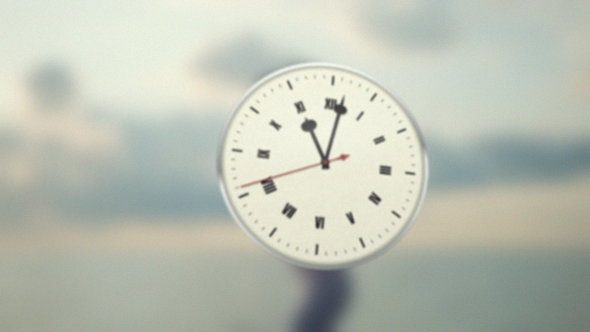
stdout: 11:01:41
